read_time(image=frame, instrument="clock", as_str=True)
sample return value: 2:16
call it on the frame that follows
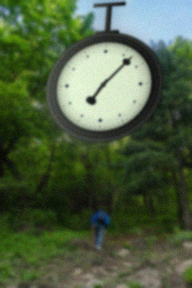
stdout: 7:07
